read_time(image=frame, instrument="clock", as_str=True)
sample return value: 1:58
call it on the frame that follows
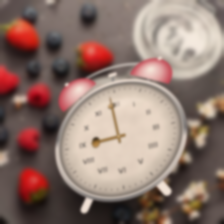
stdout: 8:59
